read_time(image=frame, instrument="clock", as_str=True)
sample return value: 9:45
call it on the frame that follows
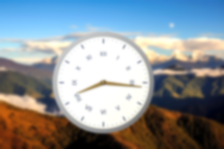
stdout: 8:16
